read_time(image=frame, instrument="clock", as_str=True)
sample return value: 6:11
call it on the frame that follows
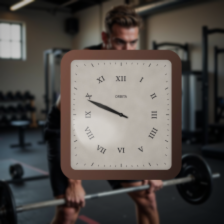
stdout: 9:49
